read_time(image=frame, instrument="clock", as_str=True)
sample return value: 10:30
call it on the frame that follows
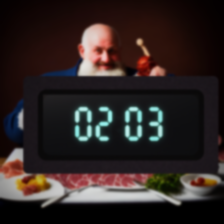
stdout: 2:03
